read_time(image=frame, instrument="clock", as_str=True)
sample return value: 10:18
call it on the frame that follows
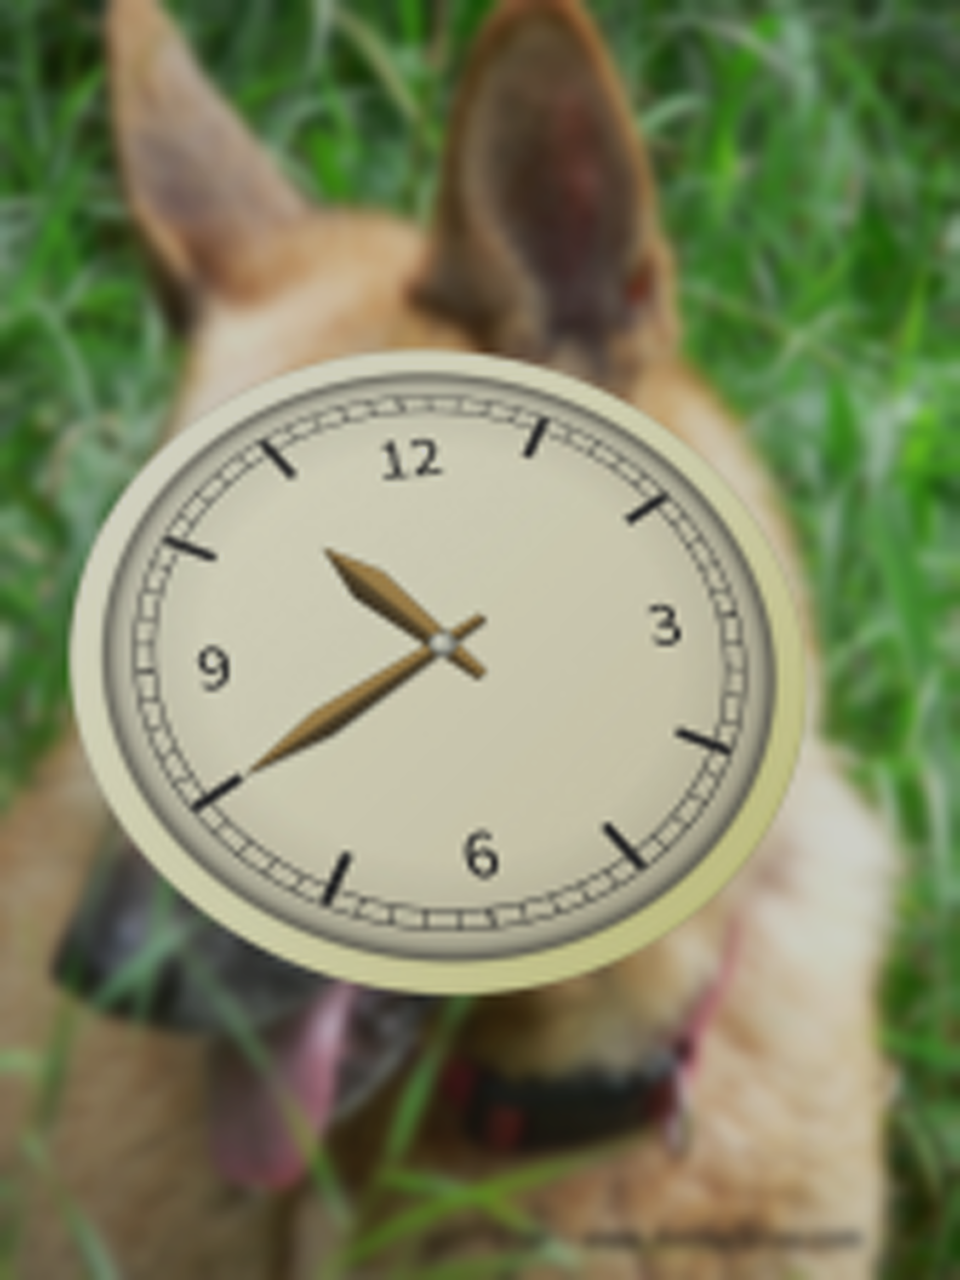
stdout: 10:40
